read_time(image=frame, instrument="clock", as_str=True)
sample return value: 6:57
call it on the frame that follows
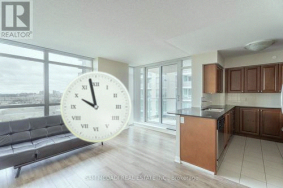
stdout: 9:58
